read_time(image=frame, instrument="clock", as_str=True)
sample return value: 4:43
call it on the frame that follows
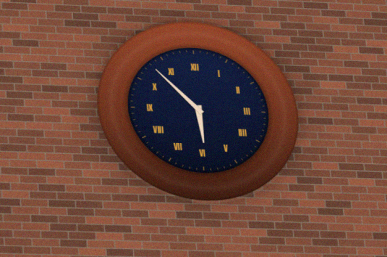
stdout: 5:53
